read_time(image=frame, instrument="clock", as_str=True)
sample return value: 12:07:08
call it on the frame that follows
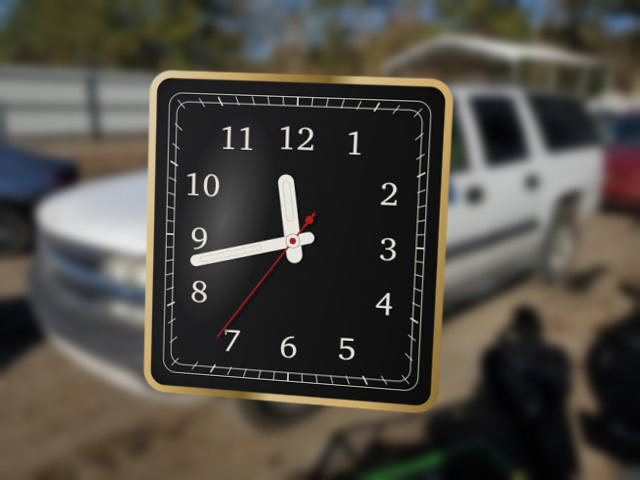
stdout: 11:42:36
